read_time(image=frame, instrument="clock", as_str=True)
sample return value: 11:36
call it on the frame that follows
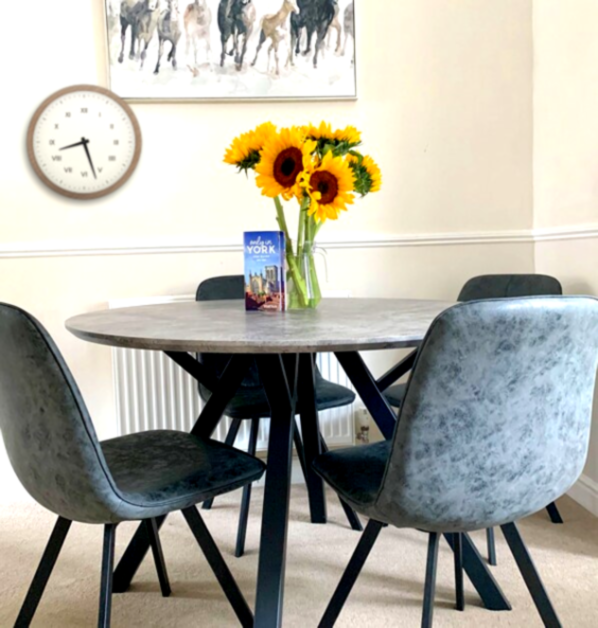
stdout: 8:27
